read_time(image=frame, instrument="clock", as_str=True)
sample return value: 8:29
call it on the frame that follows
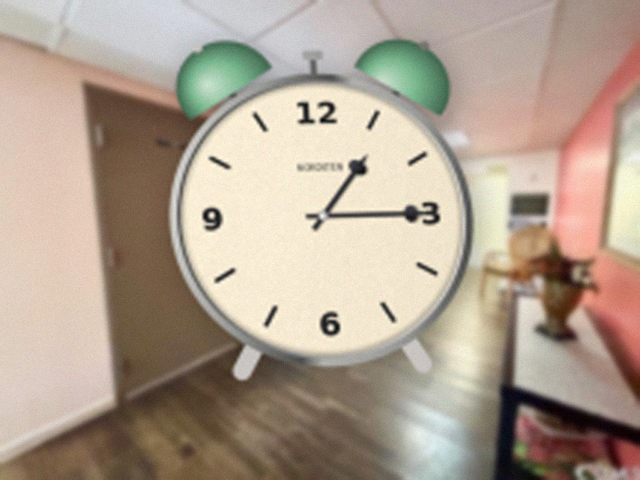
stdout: 1:15
